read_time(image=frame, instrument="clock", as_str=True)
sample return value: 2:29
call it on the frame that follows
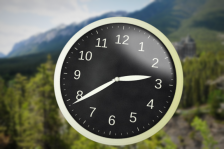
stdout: 2:39
